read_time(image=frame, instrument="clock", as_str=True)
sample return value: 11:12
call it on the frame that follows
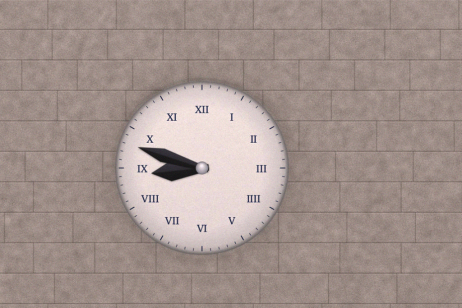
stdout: 8:48
